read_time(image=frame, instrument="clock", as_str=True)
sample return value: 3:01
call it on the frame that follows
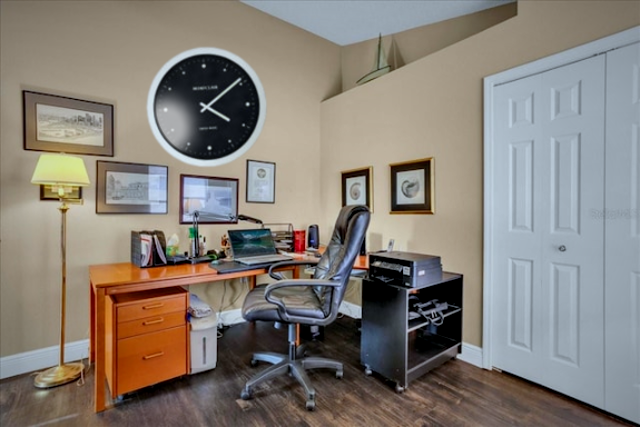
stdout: 4:09
